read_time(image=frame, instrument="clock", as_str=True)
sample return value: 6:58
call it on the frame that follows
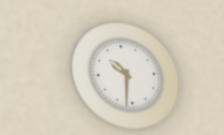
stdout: 10:32
